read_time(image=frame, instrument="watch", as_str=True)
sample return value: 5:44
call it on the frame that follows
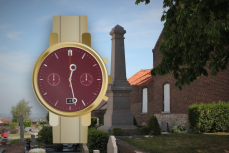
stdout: 12:28
